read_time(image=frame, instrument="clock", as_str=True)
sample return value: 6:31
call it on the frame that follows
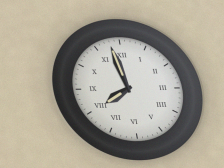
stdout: 7:58
